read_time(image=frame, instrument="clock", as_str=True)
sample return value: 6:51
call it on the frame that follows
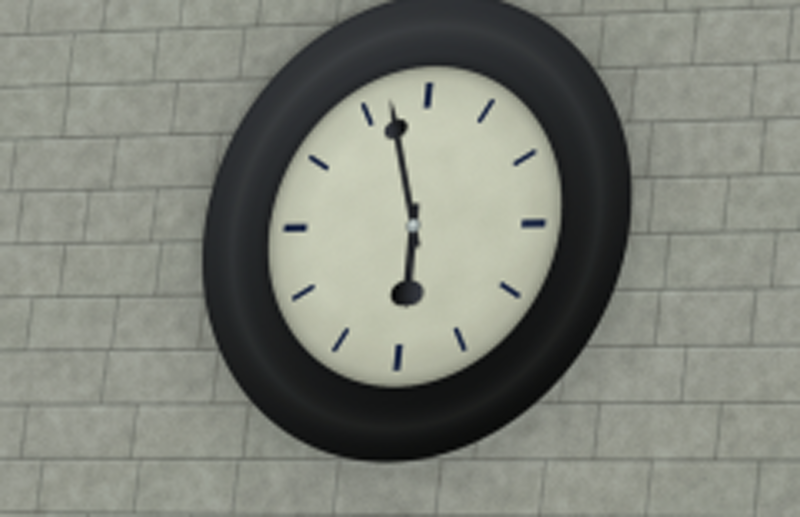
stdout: 5:57
